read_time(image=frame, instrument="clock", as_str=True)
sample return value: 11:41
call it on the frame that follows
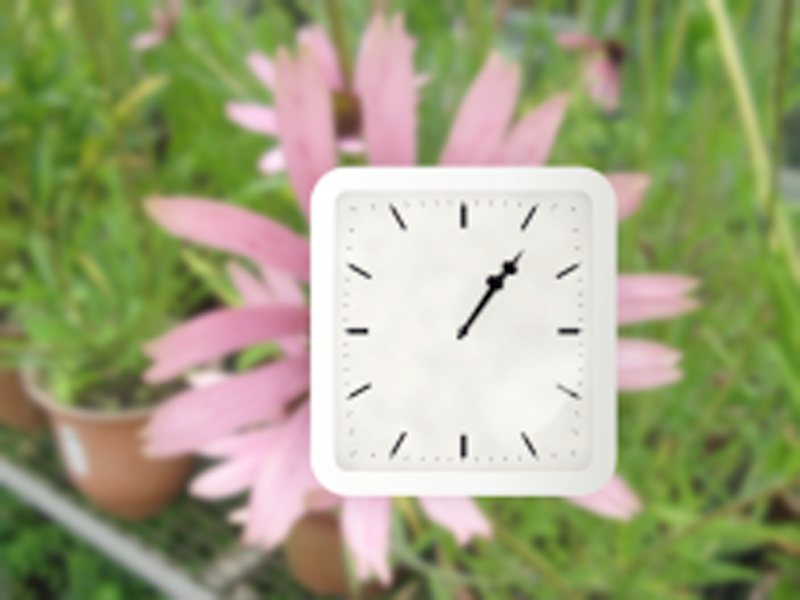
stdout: 1:06
